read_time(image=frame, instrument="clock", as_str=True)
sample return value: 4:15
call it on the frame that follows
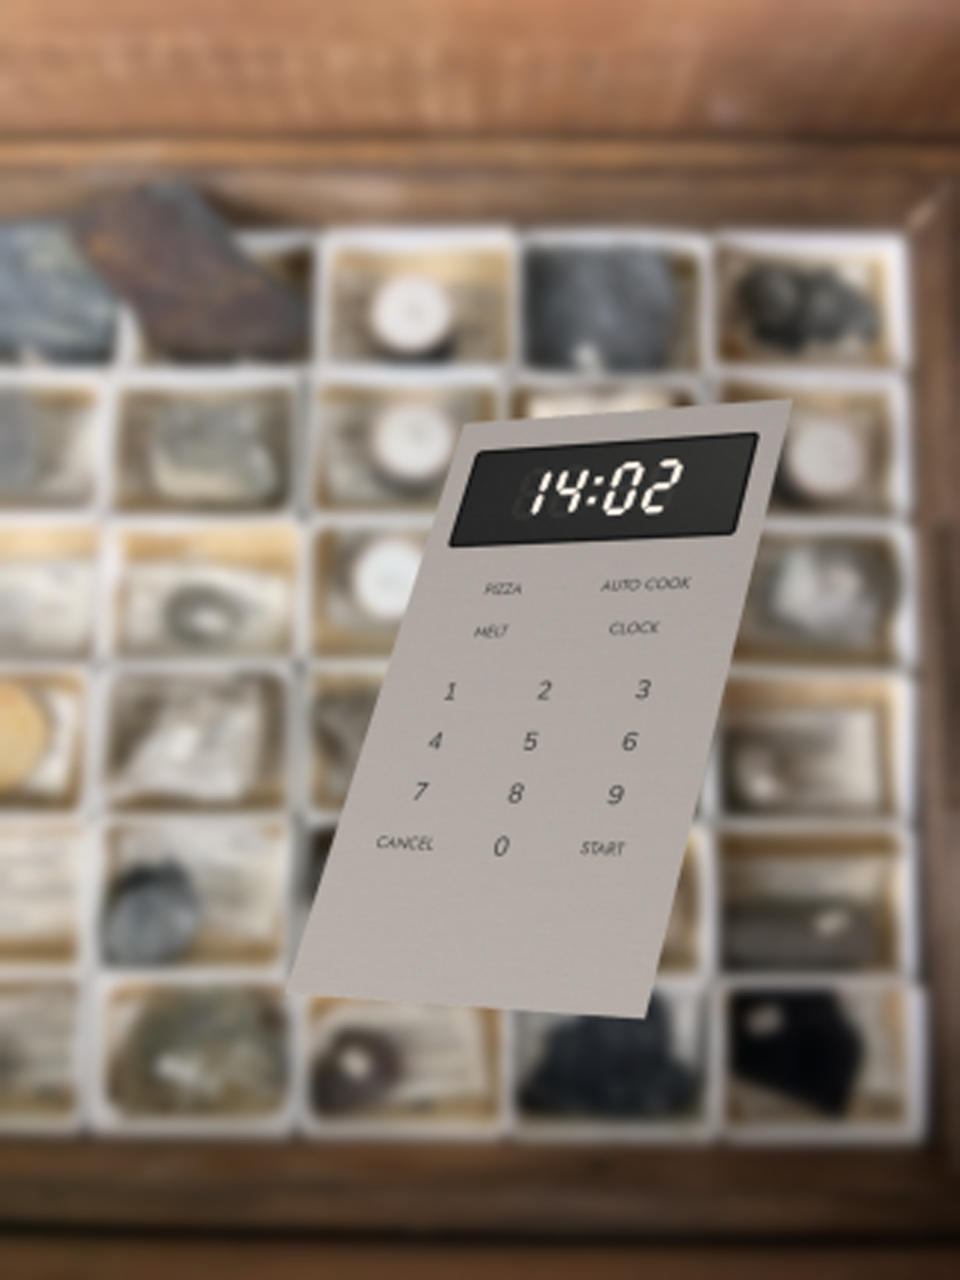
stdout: 14:02
